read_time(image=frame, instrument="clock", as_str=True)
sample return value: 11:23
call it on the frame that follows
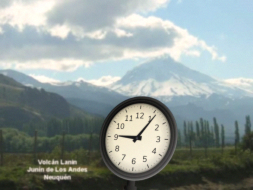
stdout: 9:06
